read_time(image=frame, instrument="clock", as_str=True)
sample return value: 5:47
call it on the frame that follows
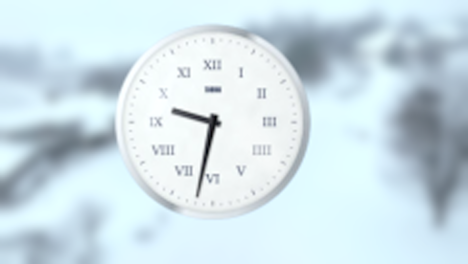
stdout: 9:32
